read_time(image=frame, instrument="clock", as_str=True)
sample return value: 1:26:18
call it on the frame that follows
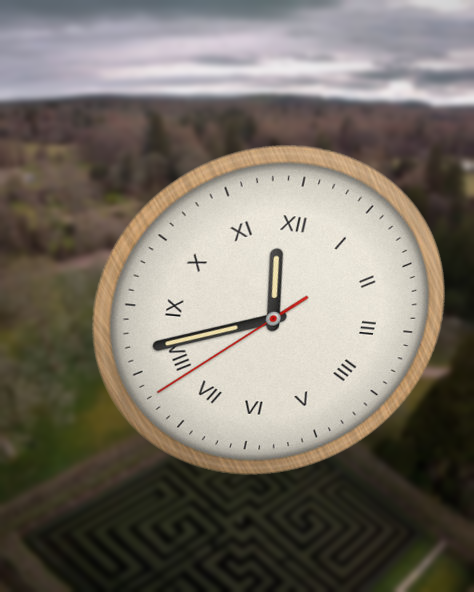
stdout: 11:41:38
